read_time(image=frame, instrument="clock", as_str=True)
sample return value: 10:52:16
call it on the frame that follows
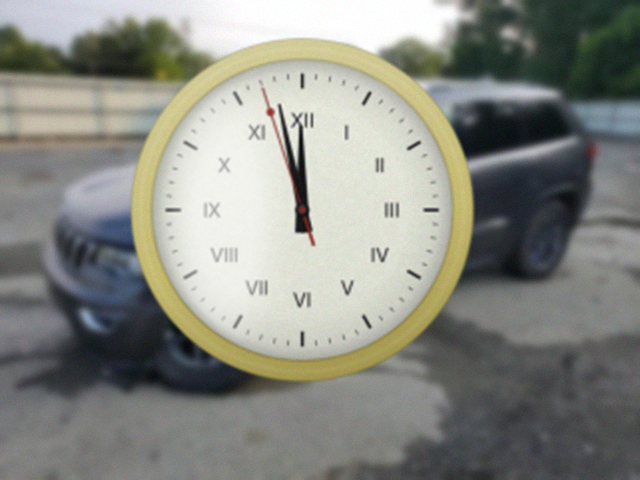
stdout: 11:57:57
